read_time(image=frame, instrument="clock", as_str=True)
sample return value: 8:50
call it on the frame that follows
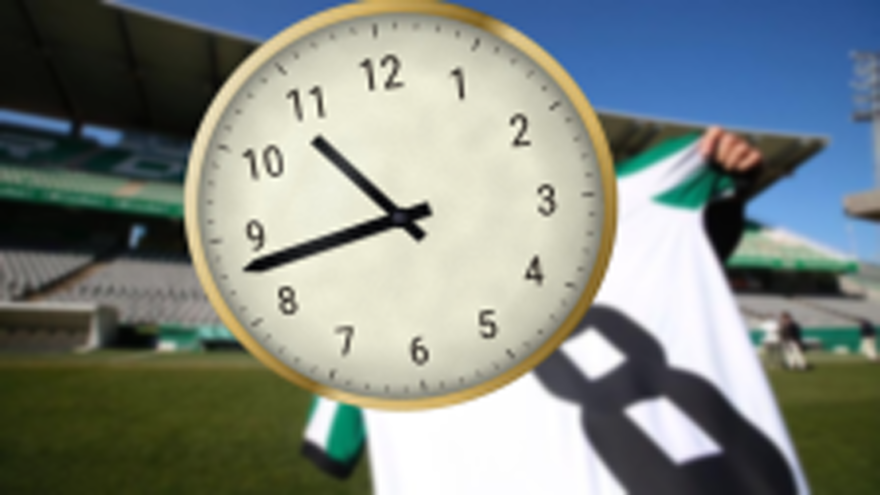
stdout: 10:43
